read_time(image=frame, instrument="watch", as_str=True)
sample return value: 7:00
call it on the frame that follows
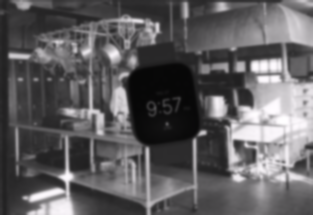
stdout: 9:57
